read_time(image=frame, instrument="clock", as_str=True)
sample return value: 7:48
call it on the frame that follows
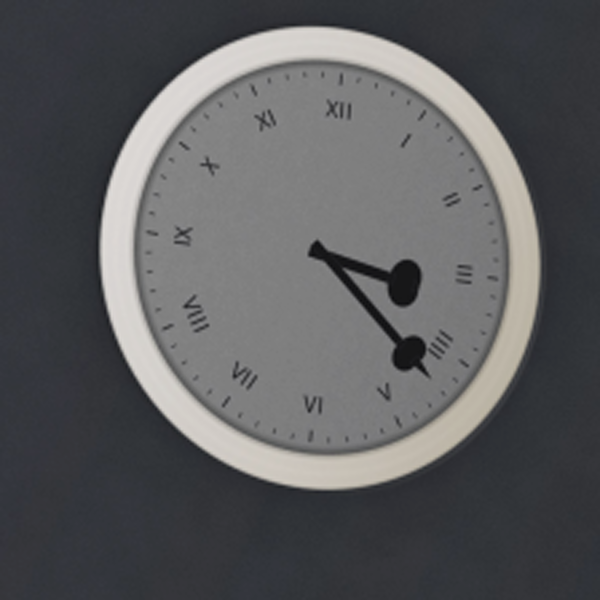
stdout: 3:22
